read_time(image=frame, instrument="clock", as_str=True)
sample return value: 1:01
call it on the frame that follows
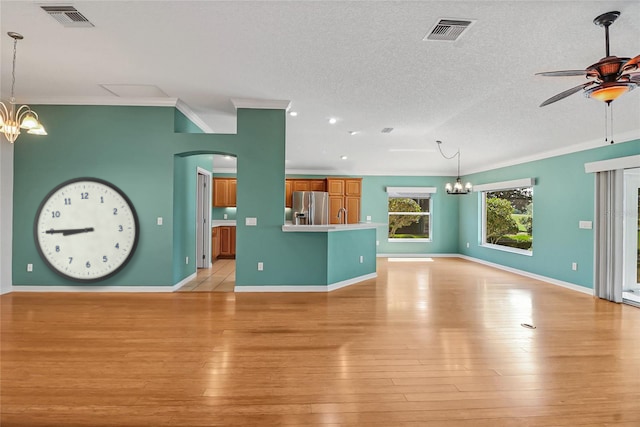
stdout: 8:45
